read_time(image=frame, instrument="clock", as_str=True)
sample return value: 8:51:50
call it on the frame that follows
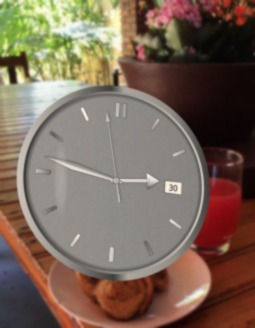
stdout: 2:46:58
